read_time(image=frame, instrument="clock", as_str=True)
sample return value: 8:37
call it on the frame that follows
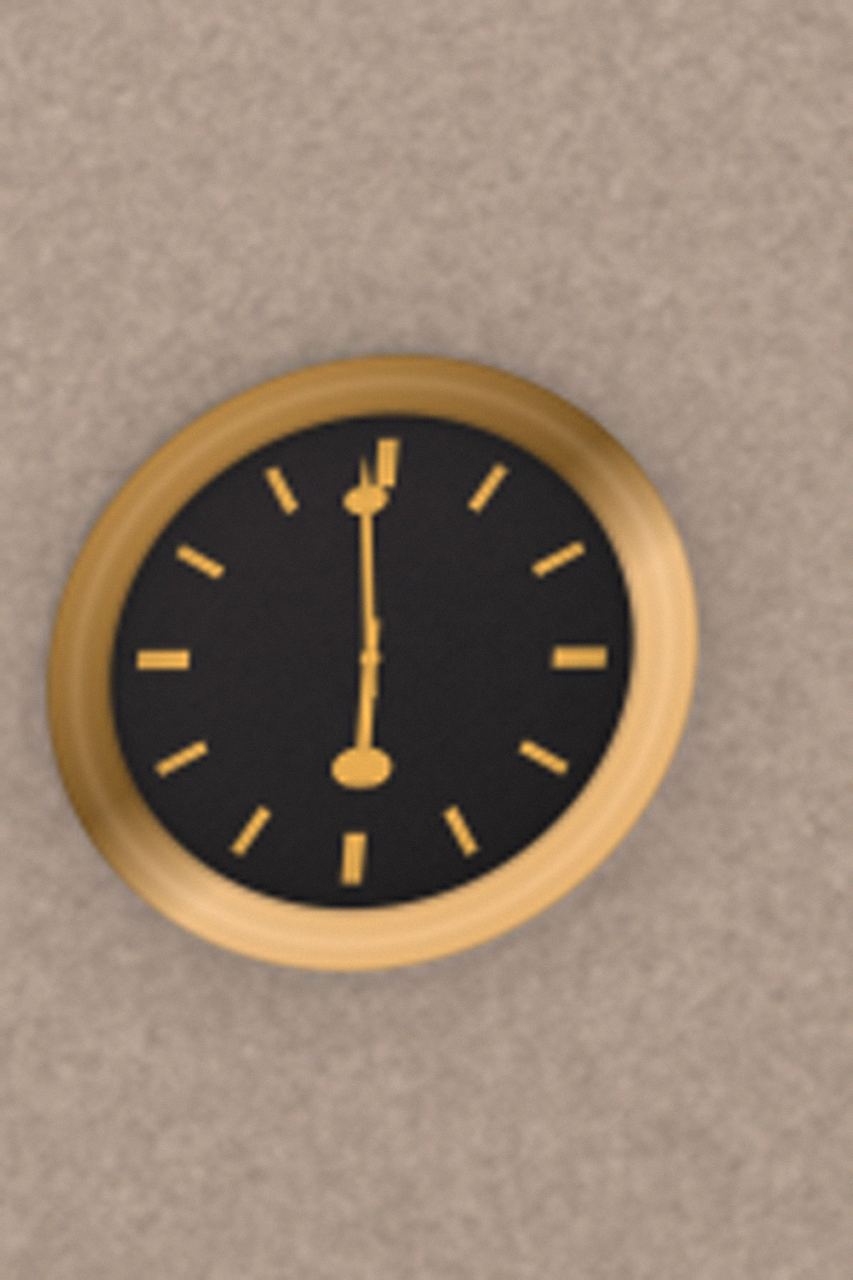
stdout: 5:59
